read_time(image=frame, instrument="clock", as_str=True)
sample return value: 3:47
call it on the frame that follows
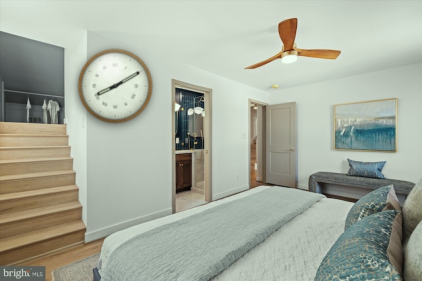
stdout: 8:10
